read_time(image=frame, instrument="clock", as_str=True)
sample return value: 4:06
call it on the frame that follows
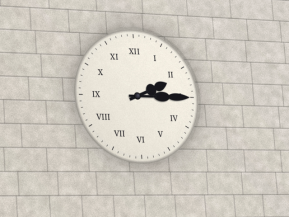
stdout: 2:15
